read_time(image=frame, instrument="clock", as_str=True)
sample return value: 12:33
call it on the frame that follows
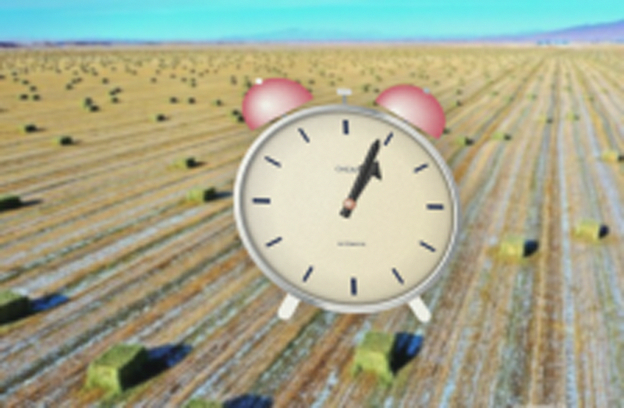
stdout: 1:04
